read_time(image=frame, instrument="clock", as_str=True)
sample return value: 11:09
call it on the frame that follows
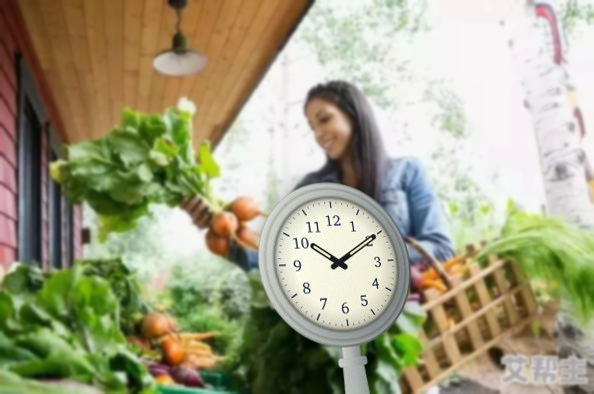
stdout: 10:10
